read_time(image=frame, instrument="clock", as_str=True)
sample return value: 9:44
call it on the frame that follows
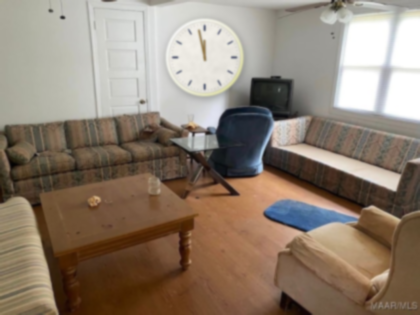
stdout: 11:58
